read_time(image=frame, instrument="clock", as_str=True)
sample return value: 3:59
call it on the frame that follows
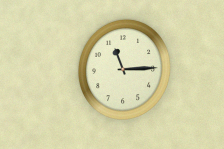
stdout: 11:15
